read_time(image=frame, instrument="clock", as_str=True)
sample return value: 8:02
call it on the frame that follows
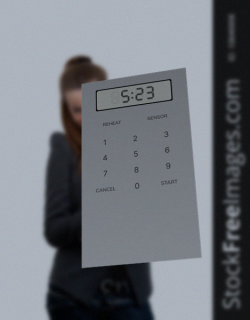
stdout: 5:23
